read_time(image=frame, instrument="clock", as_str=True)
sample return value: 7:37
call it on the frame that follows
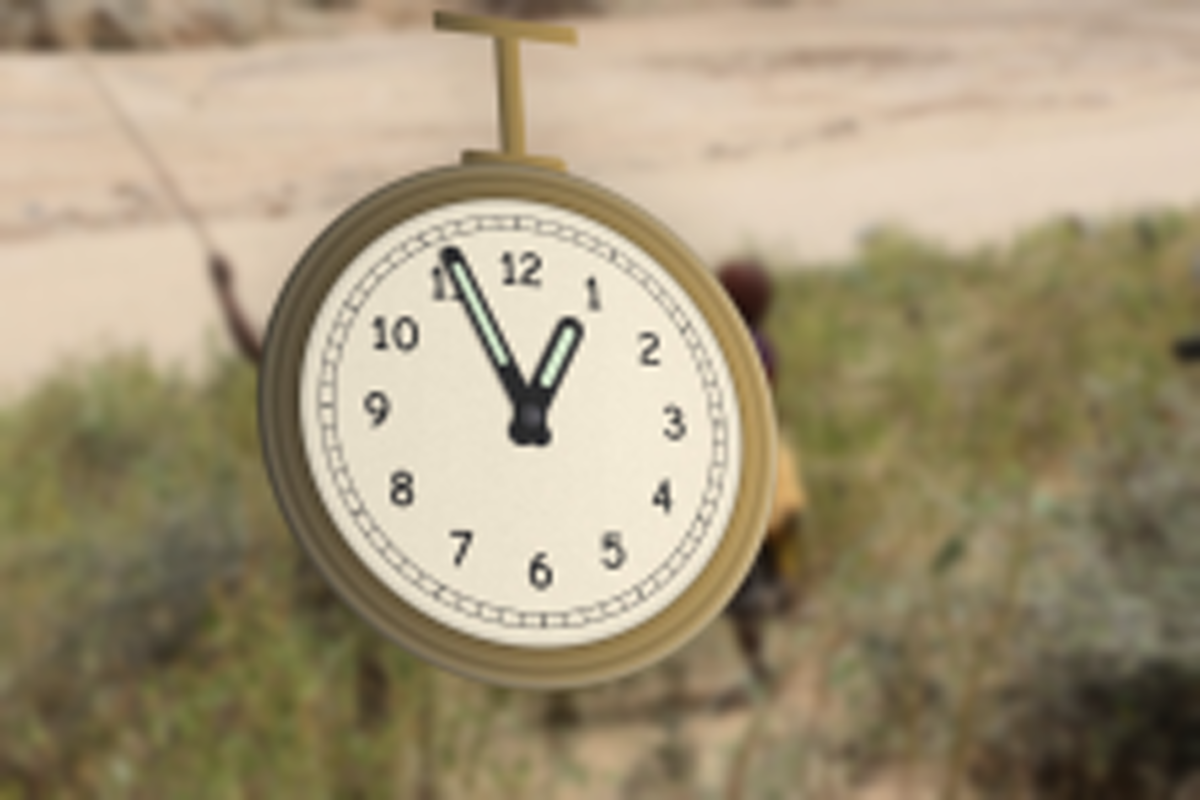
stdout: 12:56
